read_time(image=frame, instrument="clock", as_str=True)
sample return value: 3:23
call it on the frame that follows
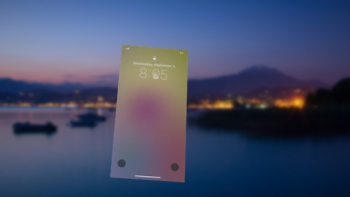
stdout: 8:05
